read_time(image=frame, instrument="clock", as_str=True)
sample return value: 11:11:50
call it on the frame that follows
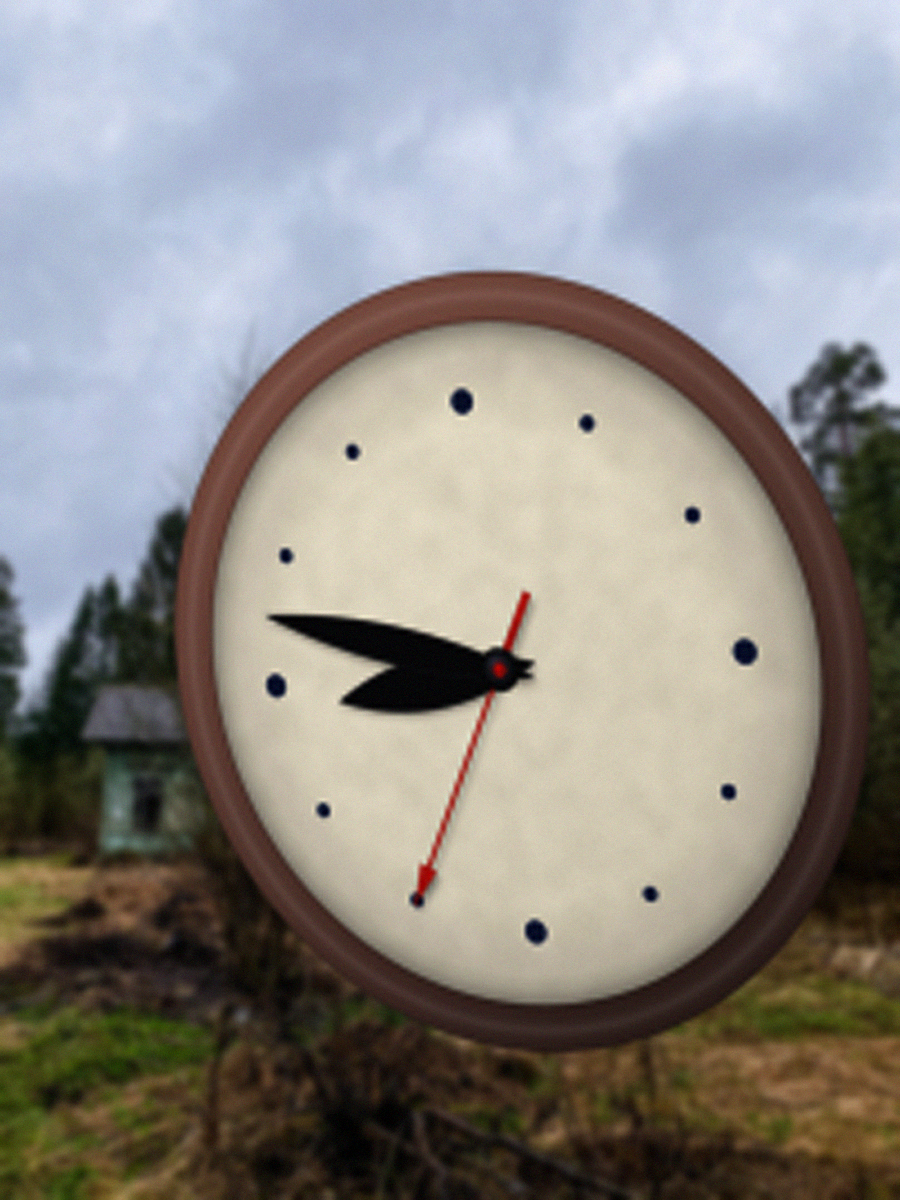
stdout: 8:47:35
